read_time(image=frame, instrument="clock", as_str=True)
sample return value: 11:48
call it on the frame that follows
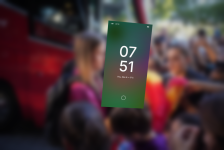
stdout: 7:51
